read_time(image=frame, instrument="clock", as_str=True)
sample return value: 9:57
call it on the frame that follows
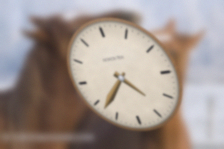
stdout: 4:38
